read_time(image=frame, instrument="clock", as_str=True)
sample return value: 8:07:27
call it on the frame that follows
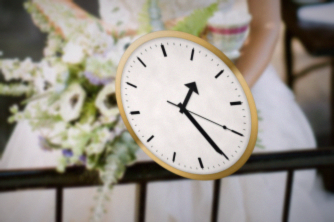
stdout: 1:25:20
